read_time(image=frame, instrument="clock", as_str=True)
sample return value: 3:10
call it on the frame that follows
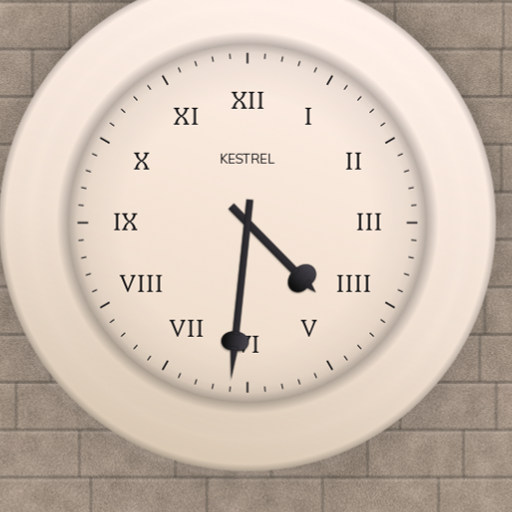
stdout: 4:31
